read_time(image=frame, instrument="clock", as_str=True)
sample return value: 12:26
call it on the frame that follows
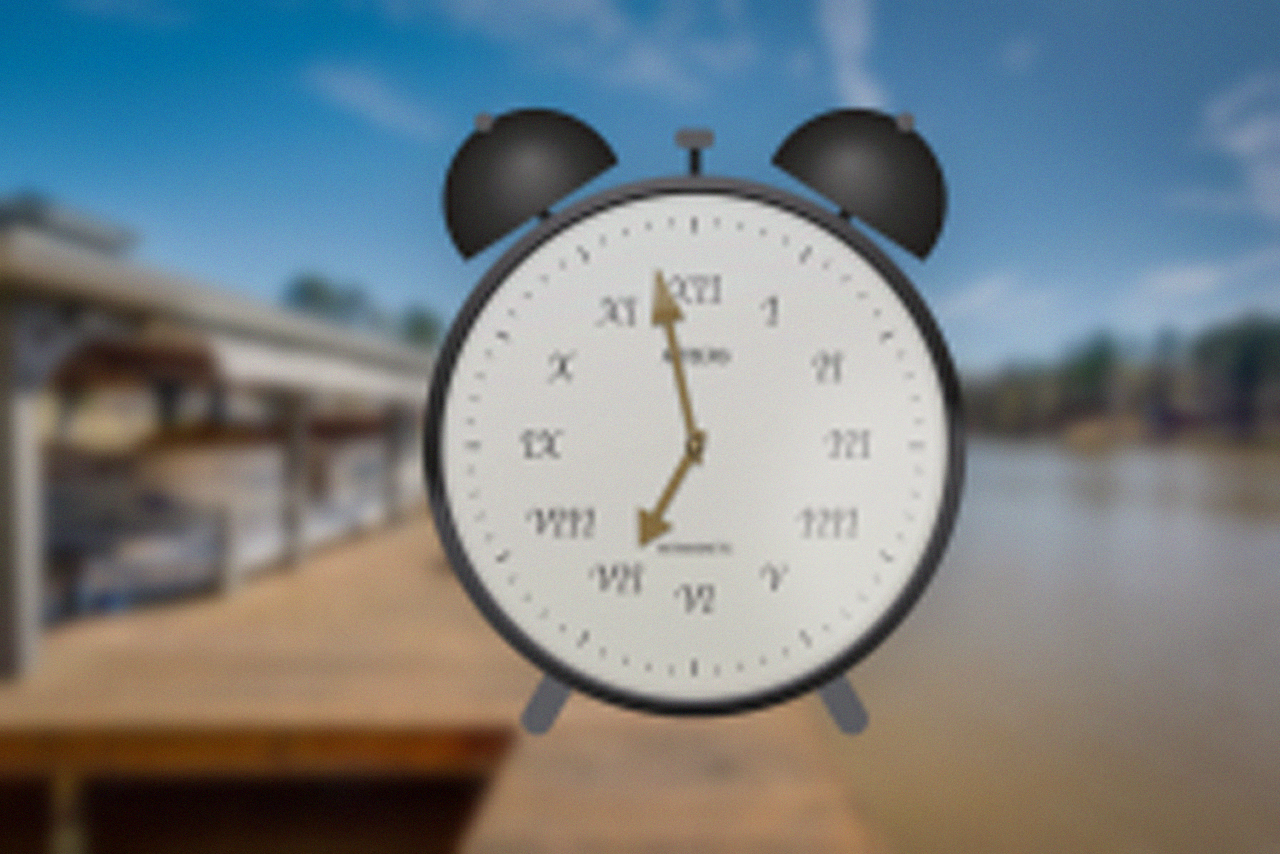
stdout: 6:58
